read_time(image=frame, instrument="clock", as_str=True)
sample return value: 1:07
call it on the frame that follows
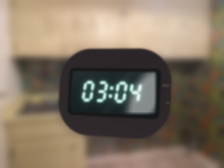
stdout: 3:04
